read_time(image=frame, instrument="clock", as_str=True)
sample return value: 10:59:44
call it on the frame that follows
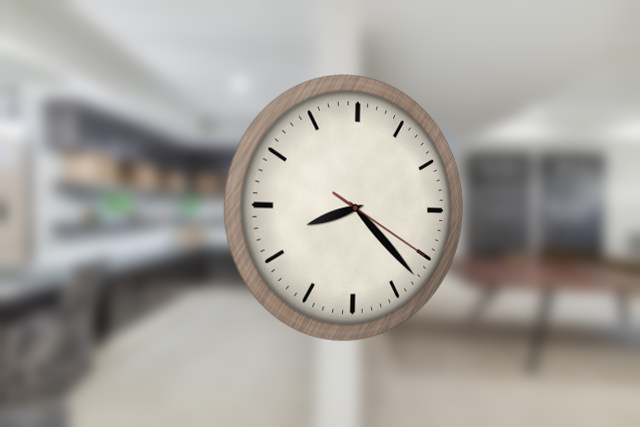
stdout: 8:22:20
